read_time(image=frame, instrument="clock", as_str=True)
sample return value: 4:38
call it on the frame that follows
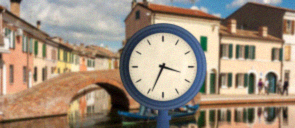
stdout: 3:34
